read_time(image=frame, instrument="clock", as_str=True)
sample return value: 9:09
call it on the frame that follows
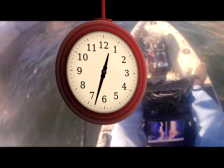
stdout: 12:33
